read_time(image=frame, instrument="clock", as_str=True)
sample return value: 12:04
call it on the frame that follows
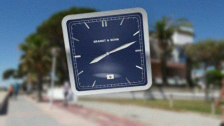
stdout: 8:12
